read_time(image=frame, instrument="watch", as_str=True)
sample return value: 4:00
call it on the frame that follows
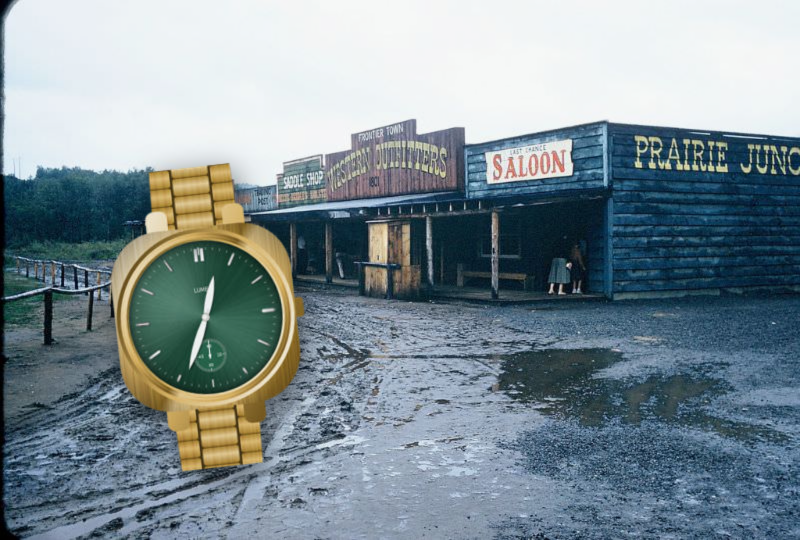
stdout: 12:34
